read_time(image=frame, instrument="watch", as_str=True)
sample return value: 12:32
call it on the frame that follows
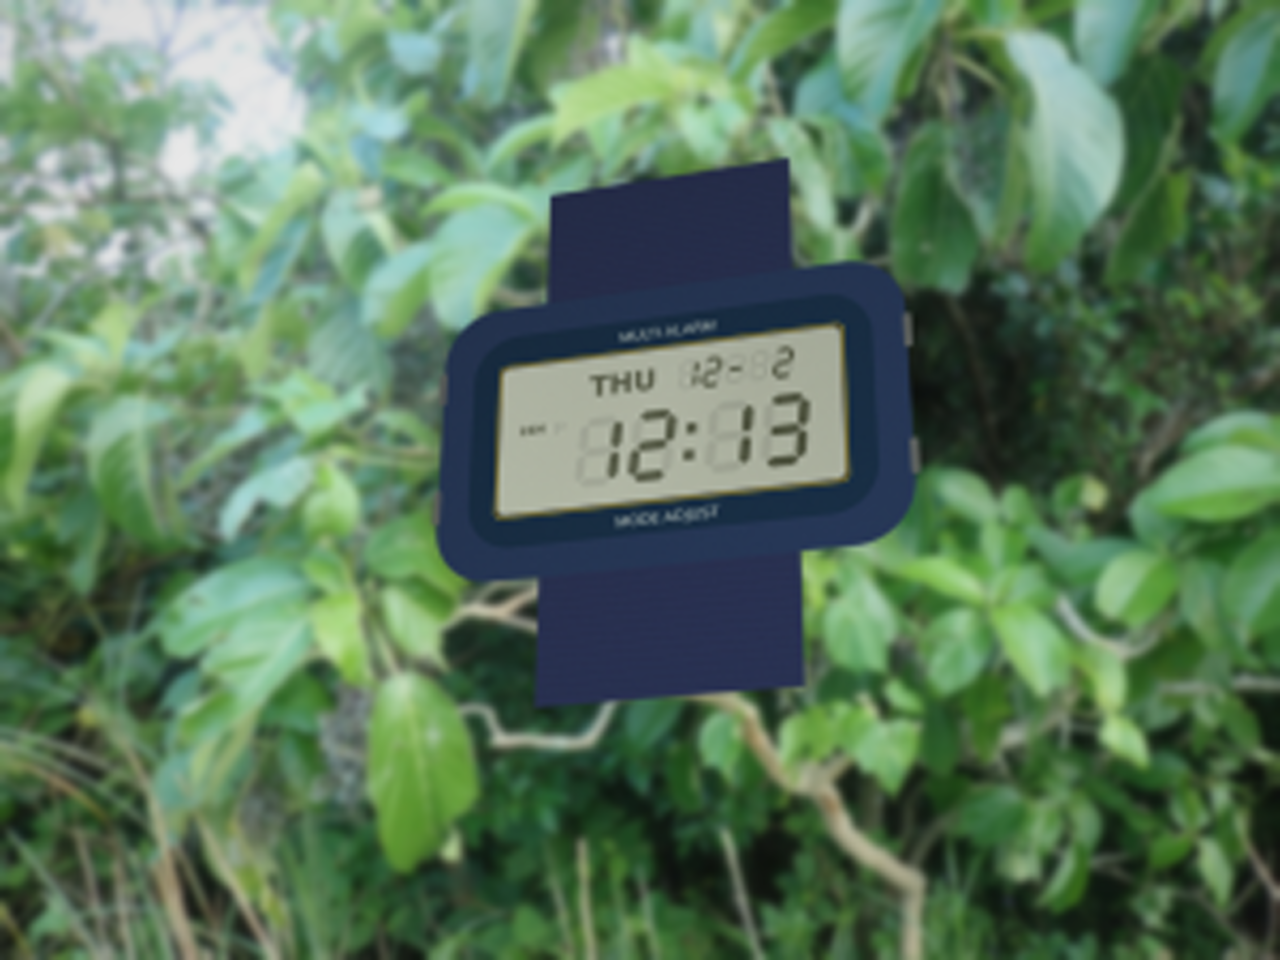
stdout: 12:13
